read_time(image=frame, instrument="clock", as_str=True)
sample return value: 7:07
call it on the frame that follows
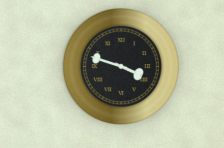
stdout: 3:48
